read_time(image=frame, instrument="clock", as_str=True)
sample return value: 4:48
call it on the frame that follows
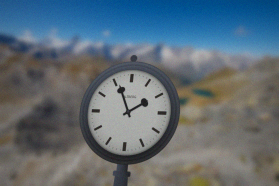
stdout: 1:56
